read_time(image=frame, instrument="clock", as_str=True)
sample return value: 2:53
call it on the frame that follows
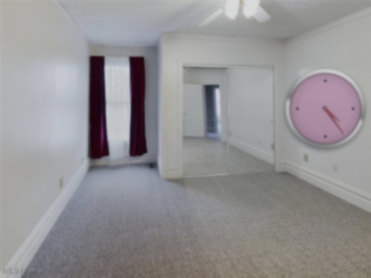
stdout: 4:24
